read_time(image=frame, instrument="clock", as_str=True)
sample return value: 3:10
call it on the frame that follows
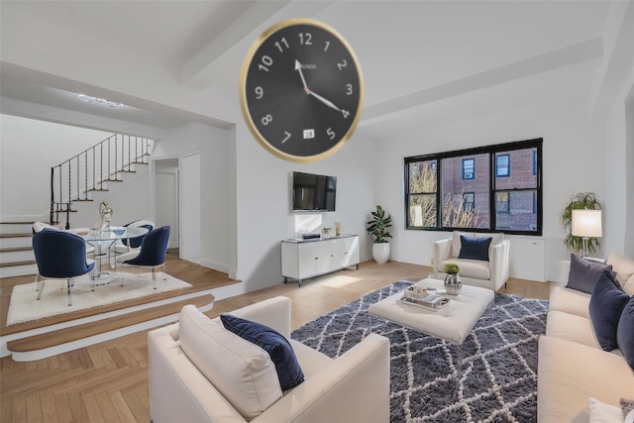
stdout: 11:20
